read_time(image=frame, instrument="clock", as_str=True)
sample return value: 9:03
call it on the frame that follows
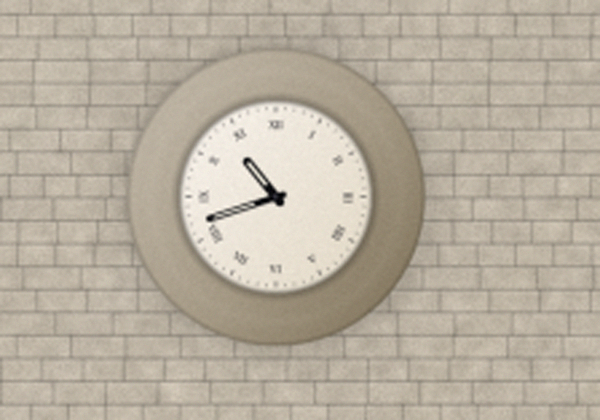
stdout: 10:42
